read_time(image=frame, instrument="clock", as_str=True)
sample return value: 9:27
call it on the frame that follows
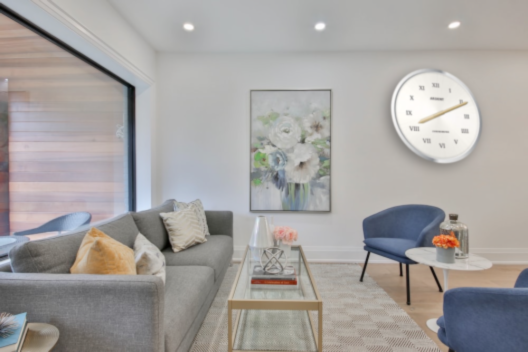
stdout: 8:11
